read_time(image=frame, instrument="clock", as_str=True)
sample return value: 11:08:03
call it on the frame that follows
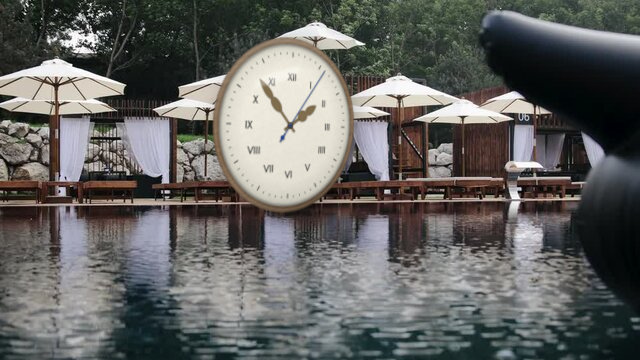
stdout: 1:53:06
